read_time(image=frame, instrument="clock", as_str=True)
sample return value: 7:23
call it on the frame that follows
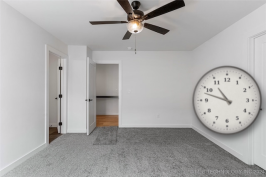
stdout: 10:48
